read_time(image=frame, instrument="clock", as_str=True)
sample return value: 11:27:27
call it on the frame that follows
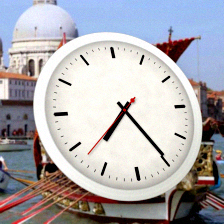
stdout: 7:24:38
